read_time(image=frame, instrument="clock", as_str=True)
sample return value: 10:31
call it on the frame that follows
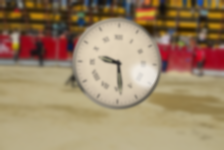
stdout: 9:29
